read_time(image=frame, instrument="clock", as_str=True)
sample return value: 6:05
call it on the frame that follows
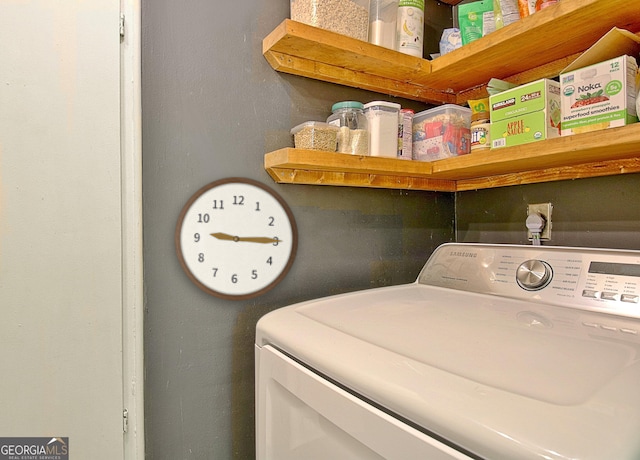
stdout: 9:15
